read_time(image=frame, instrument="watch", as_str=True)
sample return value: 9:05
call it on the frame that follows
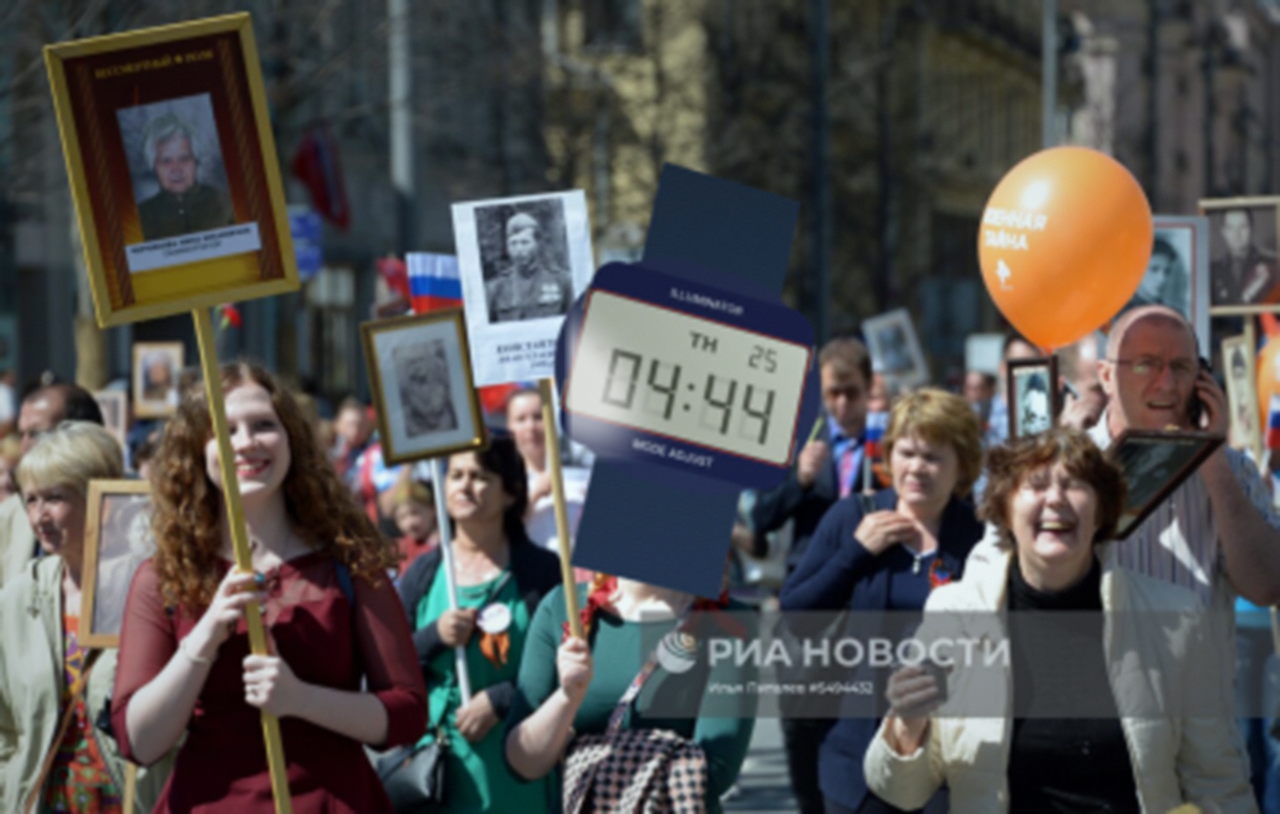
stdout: 4:44
